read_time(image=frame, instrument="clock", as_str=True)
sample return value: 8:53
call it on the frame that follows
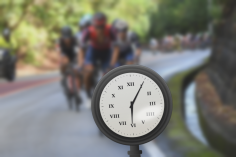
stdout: 6:05
